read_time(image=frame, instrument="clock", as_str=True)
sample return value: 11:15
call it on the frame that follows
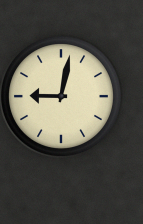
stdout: 9:02
